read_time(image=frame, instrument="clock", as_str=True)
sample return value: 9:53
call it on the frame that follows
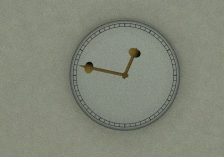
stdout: 12:47
